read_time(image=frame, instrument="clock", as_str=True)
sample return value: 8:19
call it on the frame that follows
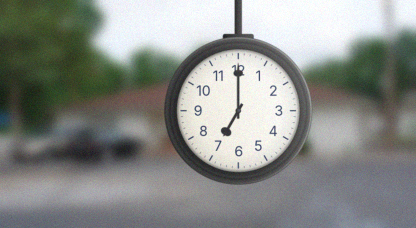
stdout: 7:00
